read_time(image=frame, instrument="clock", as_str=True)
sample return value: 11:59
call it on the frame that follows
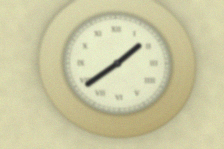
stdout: 1:39
